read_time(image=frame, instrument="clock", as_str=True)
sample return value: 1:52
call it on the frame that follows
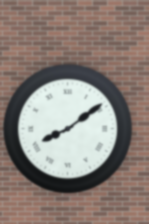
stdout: 8:09
